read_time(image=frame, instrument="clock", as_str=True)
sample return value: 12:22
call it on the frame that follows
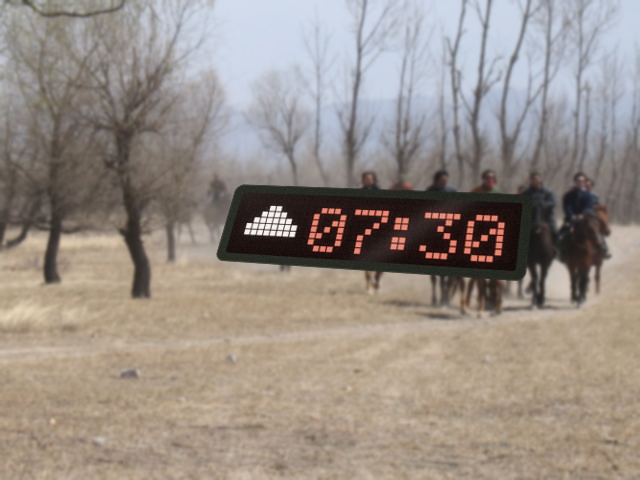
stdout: 7:30
